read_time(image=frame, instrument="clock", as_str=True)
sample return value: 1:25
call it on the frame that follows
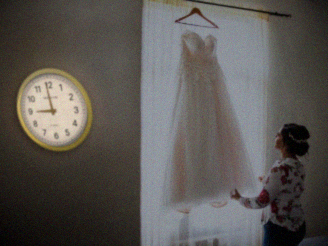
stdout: 8:59
